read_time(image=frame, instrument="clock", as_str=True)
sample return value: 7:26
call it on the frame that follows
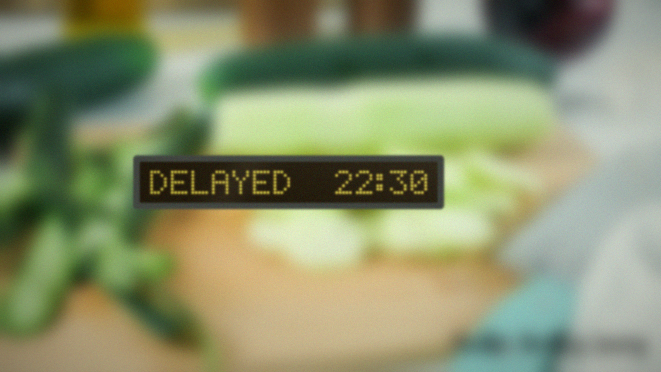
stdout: 22:30
